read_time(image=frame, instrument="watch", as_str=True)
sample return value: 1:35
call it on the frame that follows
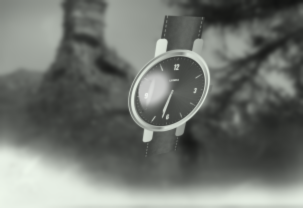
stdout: 6:32
